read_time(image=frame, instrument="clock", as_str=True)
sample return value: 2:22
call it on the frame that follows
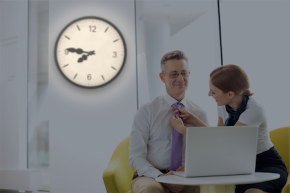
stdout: 7:46
